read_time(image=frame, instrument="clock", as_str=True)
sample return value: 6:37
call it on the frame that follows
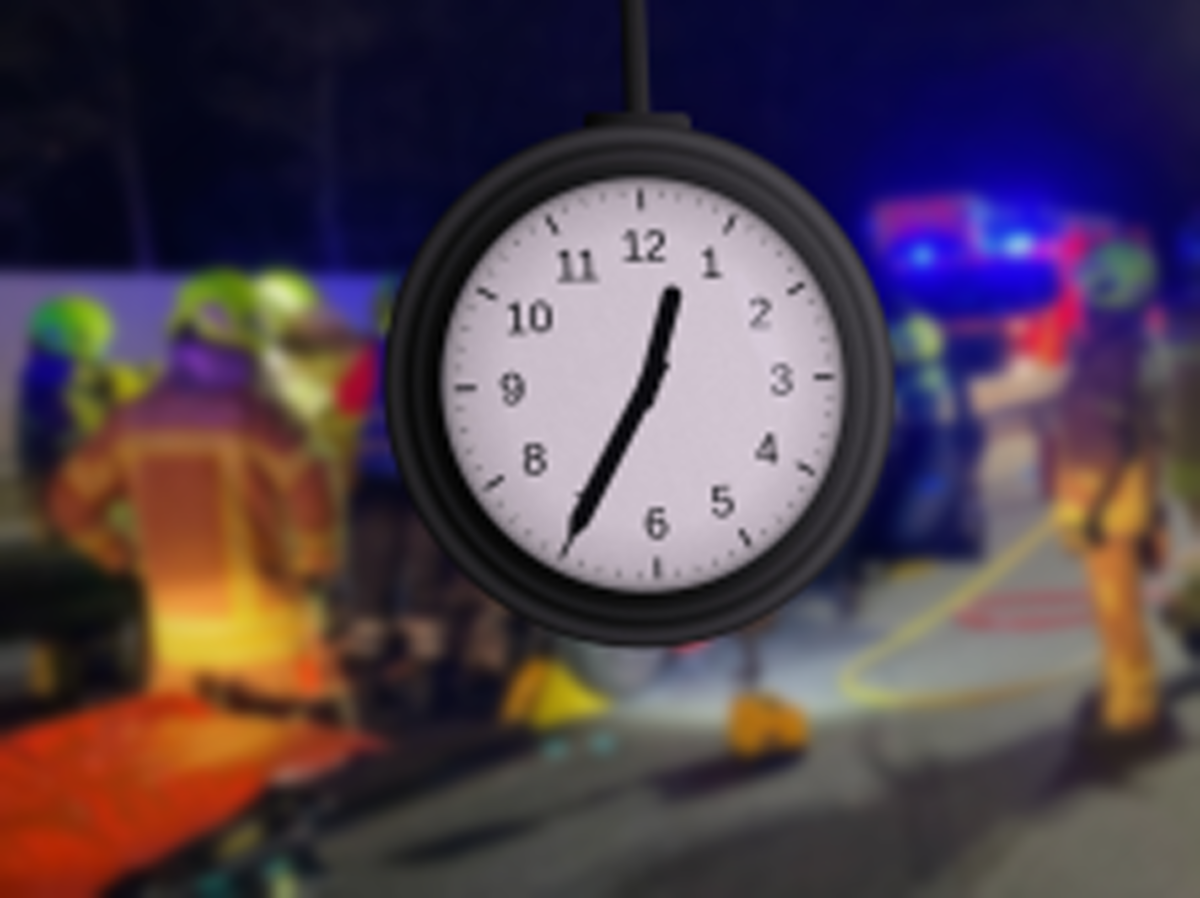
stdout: 12:35
